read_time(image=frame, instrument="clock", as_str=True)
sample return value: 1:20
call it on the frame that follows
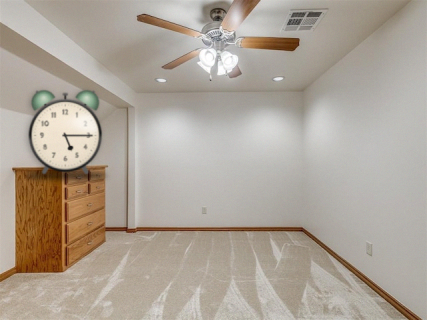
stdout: 5:15
